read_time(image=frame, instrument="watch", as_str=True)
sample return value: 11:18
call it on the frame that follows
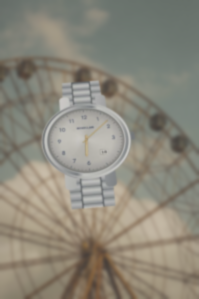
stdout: 6:08
